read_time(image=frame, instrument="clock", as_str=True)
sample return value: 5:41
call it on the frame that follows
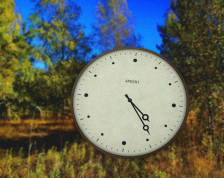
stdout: 4:24
